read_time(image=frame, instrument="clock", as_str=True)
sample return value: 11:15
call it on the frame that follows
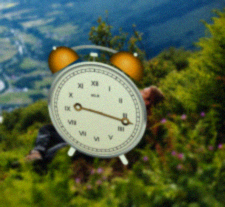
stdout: 9:17
